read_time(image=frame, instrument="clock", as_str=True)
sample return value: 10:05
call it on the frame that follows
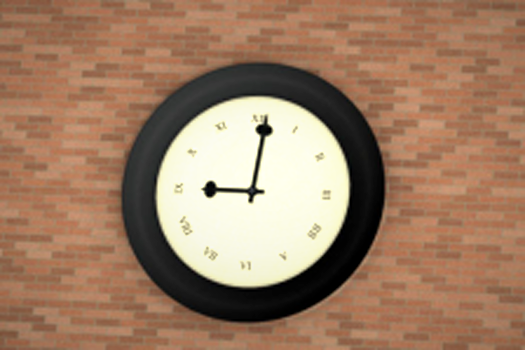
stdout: 9:01
